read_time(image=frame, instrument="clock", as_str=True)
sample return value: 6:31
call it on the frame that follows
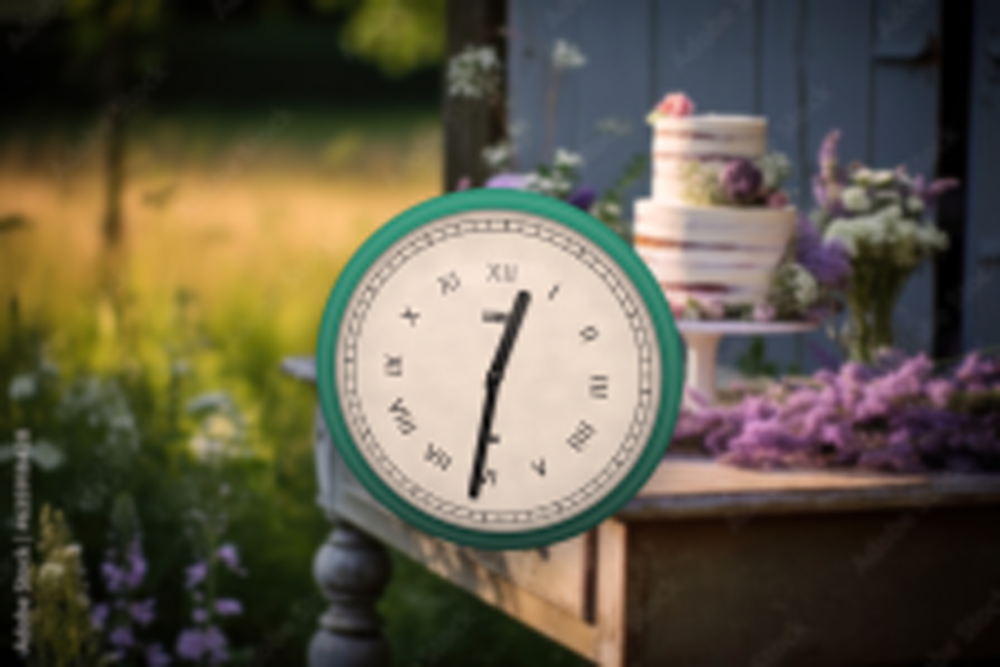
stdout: 12:31
